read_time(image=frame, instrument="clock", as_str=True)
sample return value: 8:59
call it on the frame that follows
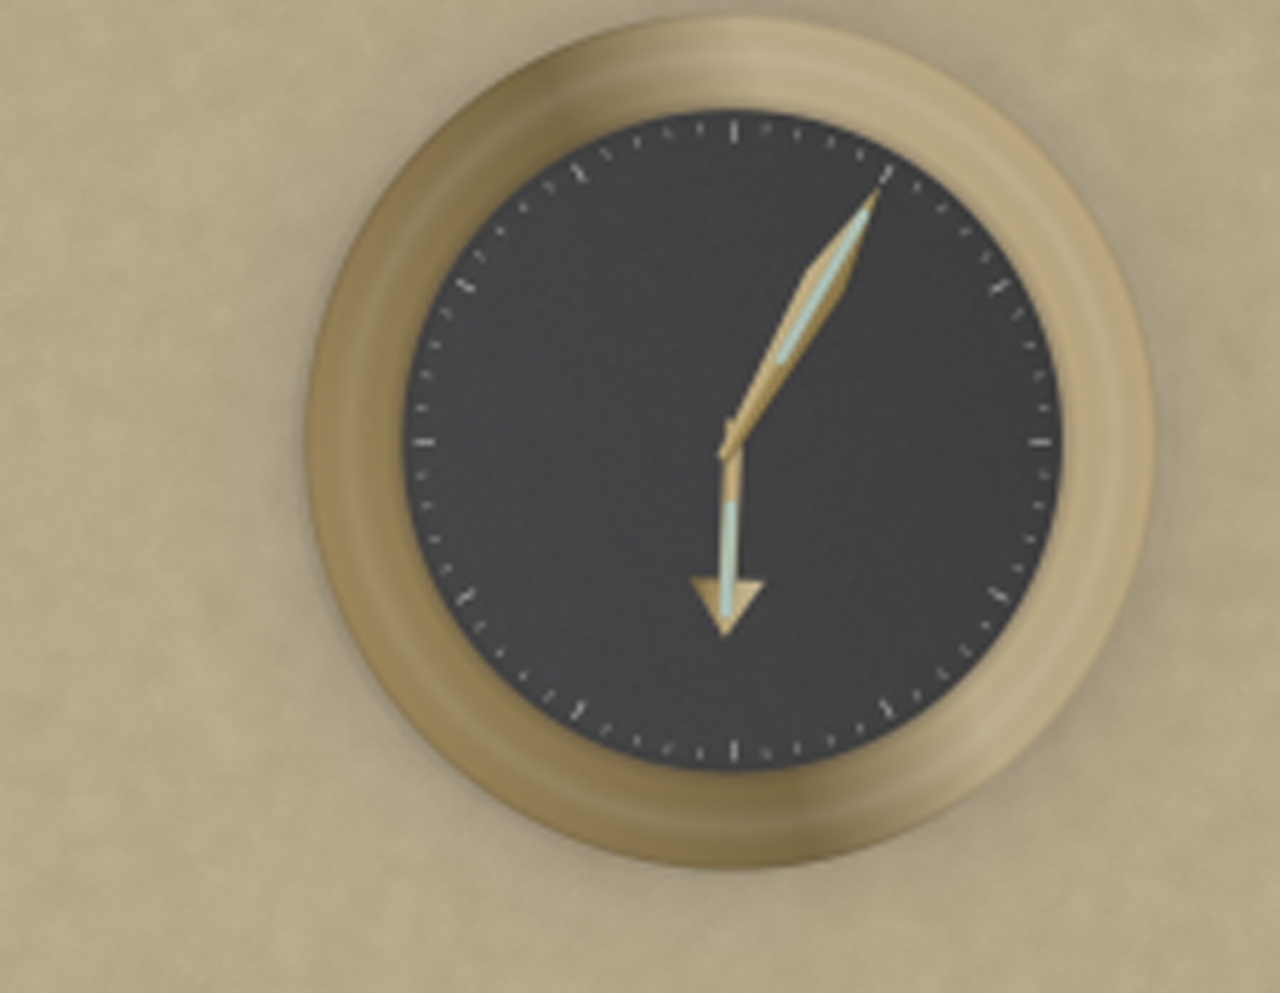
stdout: 6:05
